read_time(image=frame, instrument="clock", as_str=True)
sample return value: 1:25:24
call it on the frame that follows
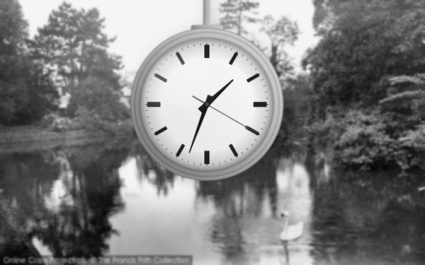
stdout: 1:33:20
